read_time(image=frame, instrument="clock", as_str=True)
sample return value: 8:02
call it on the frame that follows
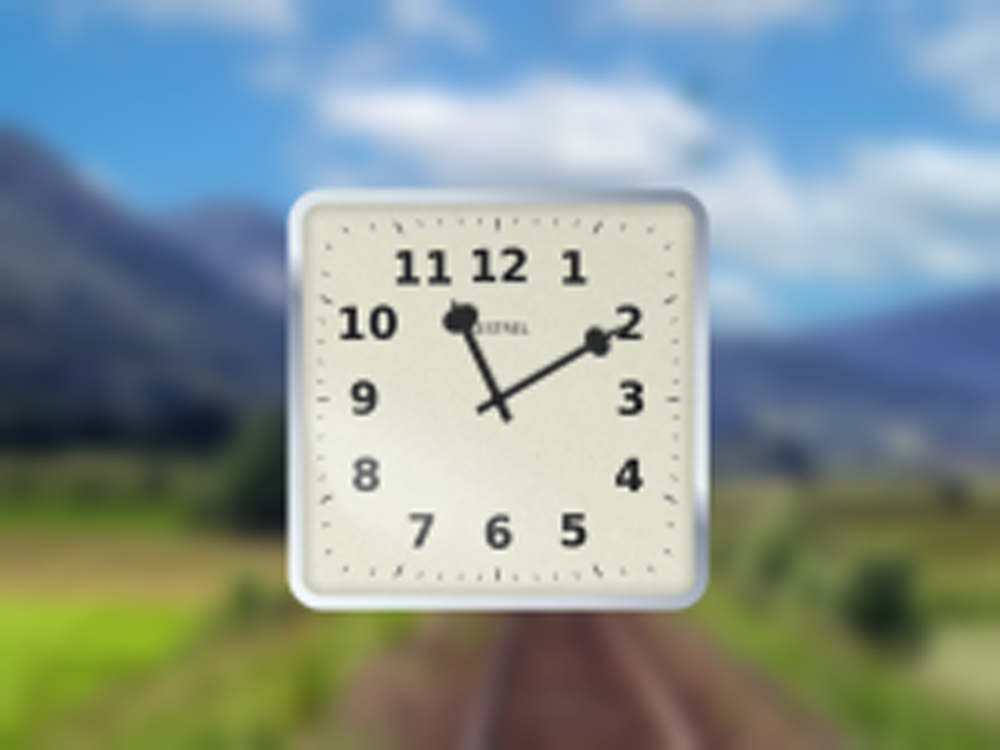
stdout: 11:10
